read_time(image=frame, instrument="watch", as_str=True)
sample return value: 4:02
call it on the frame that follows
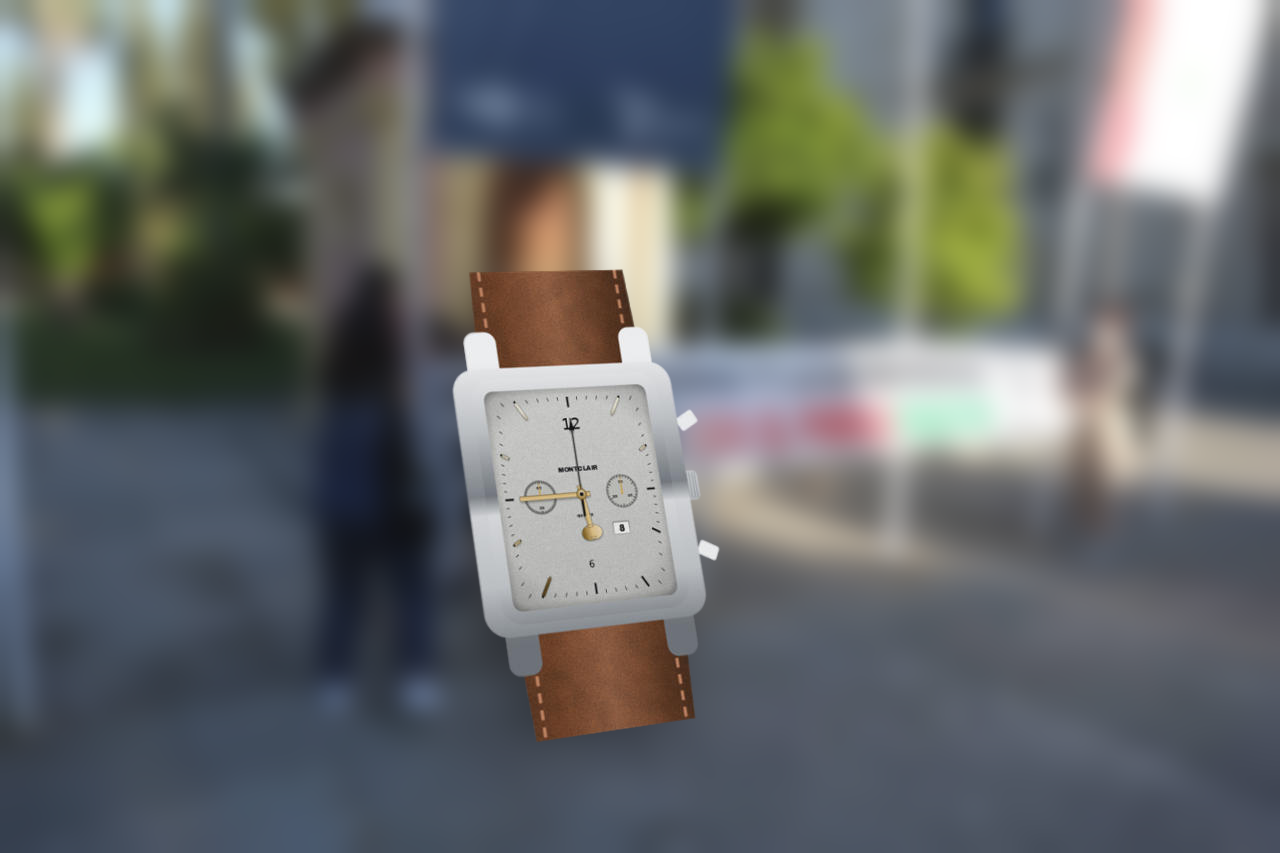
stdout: 5:45
